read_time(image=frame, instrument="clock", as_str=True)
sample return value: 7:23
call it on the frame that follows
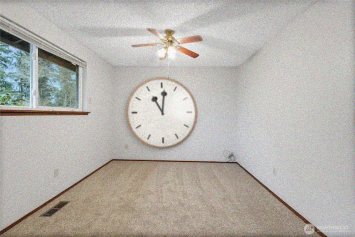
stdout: 11:01
